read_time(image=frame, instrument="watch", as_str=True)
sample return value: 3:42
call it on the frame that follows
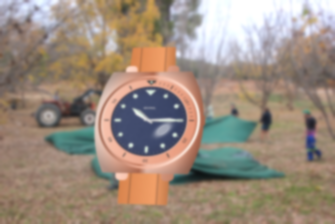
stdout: 10:15
